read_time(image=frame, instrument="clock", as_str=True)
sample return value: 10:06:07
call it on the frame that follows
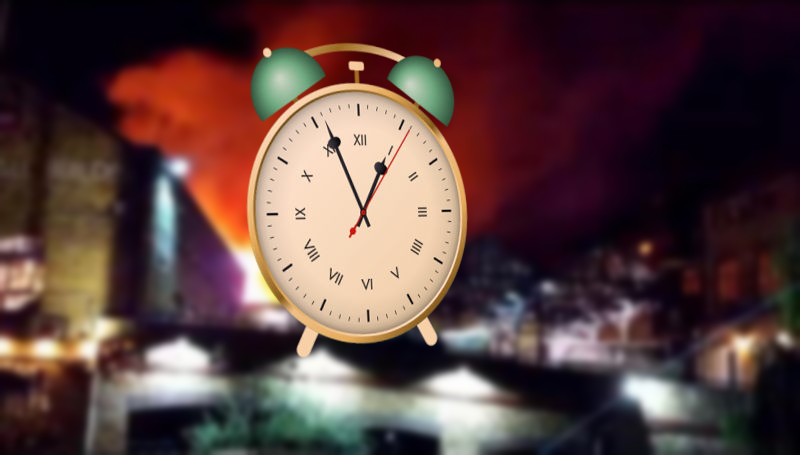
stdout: 12:56:06
